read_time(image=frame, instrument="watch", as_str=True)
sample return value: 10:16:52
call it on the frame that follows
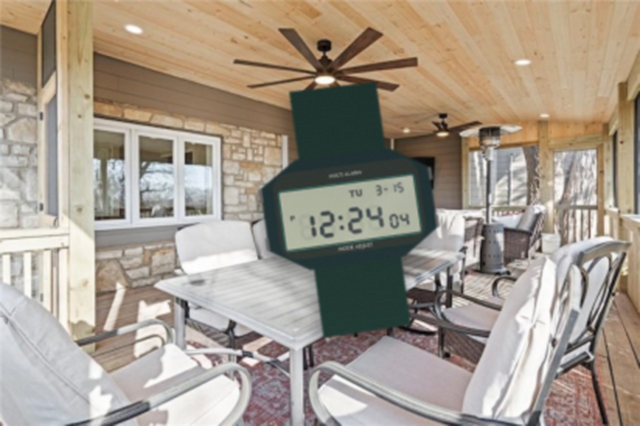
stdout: 12:24:04
